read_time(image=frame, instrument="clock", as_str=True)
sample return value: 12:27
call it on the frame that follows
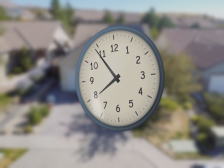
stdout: 7:54
